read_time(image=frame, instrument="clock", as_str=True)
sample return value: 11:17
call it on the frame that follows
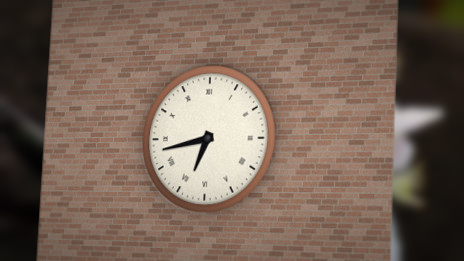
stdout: 6:43
